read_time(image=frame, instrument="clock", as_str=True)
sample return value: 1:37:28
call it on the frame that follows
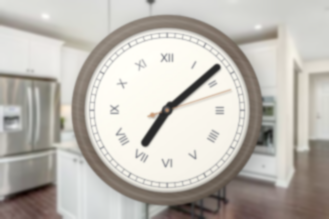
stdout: 7:08:12
